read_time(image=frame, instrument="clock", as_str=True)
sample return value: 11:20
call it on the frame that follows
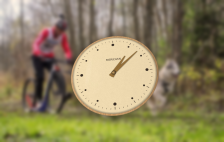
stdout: 1:08
